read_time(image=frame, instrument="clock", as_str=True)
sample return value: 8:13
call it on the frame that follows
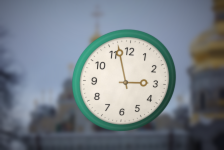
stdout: 2:57
